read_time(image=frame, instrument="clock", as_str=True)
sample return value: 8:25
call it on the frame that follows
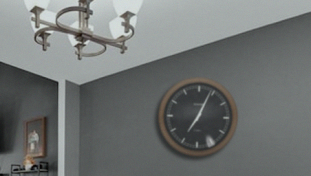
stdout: 7:04
